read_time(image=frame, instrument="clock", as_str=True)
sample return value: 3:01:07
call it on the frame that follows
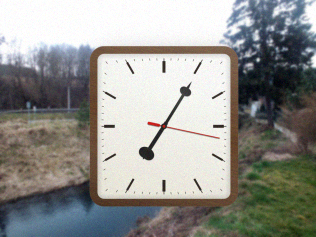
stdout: 7:05:17
